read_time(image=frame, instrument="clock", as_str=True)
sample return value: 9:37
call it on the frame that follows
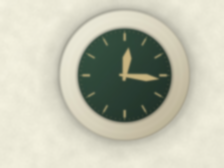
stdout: 12:16
